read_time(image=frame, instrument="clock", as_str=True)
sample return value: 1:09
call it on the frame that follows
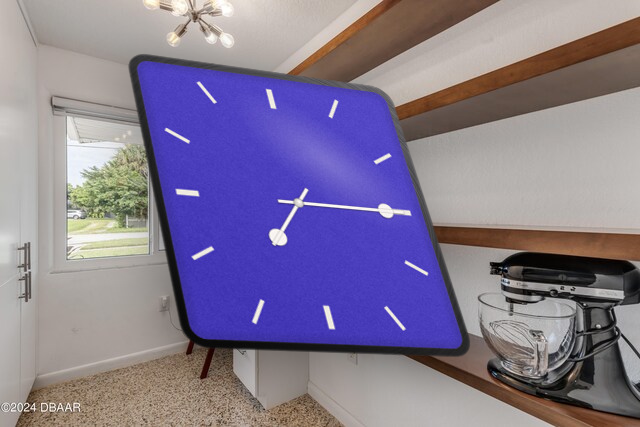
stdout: 7:15
